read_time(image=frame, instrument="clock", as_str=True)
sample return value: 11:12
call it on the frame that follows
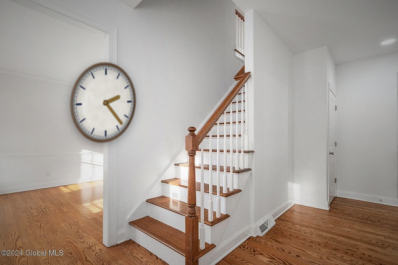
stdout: 2:23
